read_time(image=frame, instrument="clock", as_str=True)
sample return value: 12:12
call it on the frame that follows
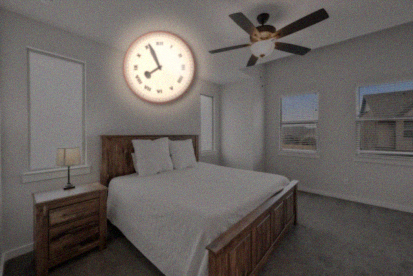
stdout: 7:56
